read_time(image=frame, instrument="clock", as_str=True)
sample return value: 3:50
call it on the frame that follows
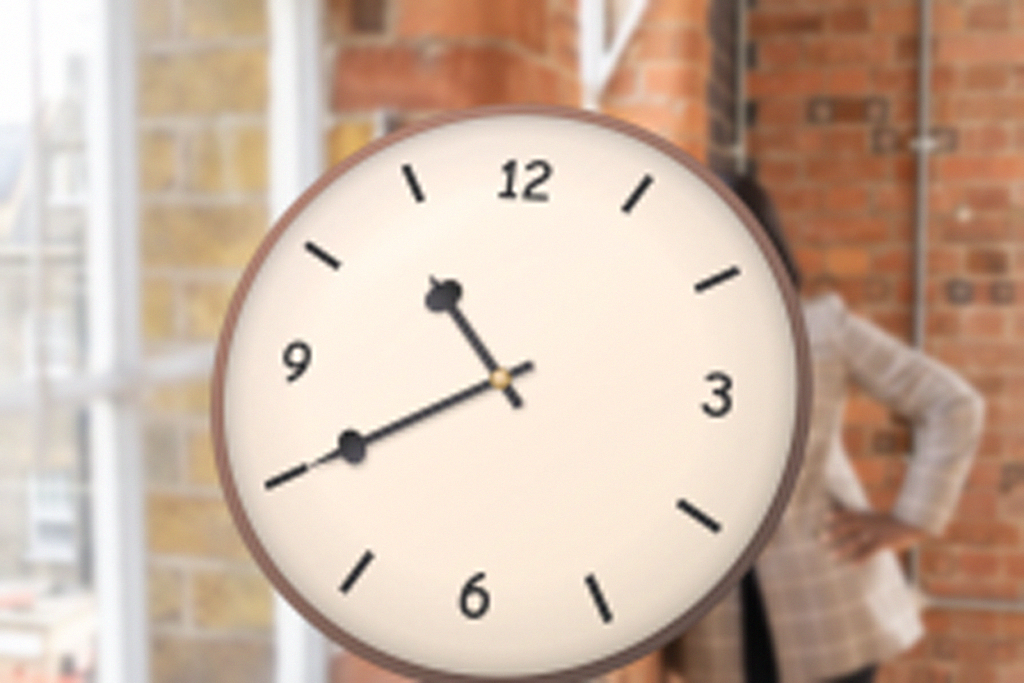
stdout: 10:40
